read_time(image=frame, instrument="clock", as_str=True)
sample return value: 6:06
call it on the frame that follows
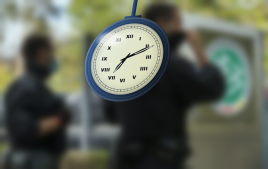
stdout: 7:11
